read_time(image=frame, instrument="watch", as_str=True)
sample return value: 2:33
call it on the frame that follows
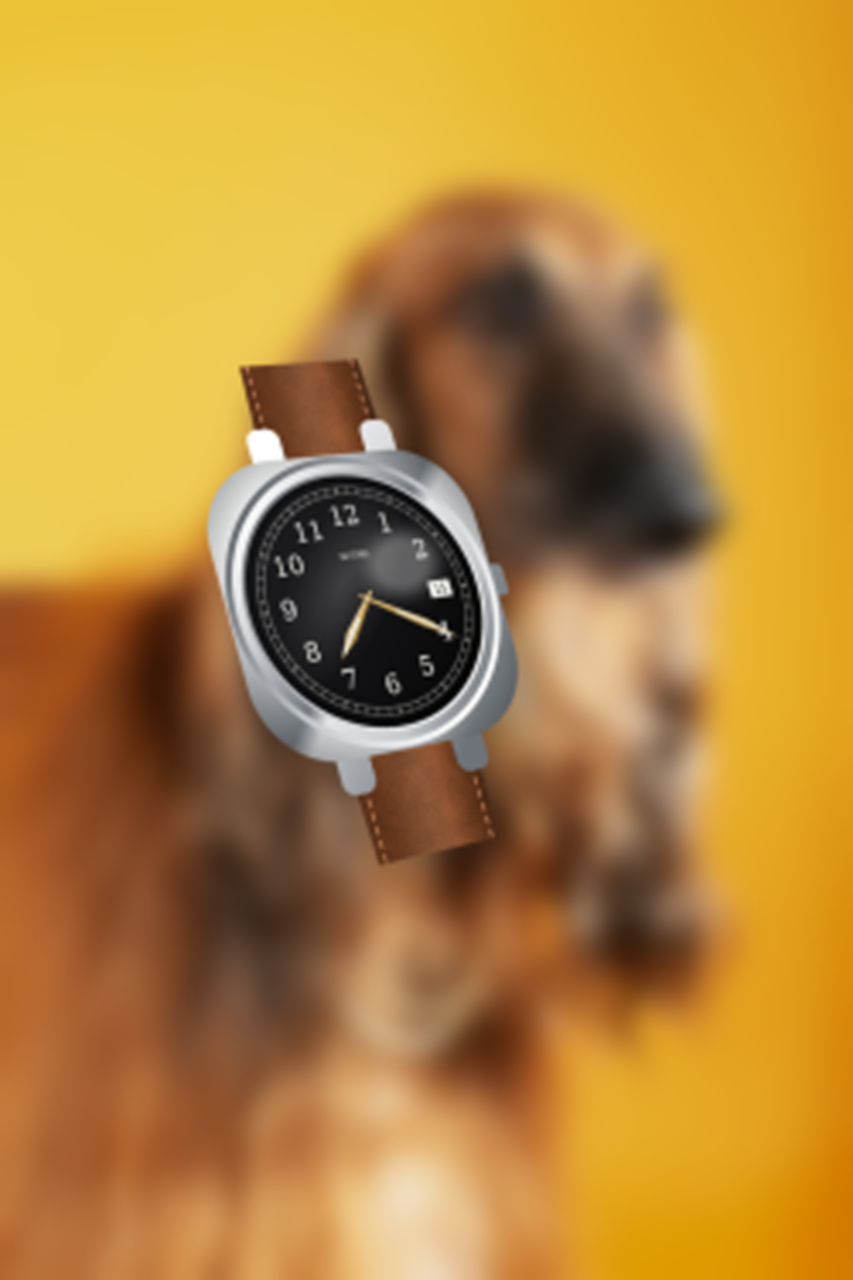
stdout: 7:20
